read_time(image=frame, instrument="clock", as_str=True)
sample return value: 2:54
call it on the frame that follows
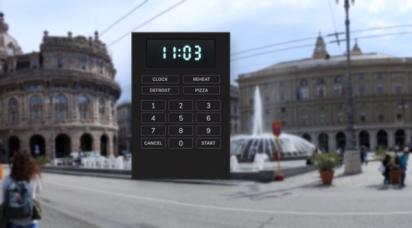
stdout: 11:03
